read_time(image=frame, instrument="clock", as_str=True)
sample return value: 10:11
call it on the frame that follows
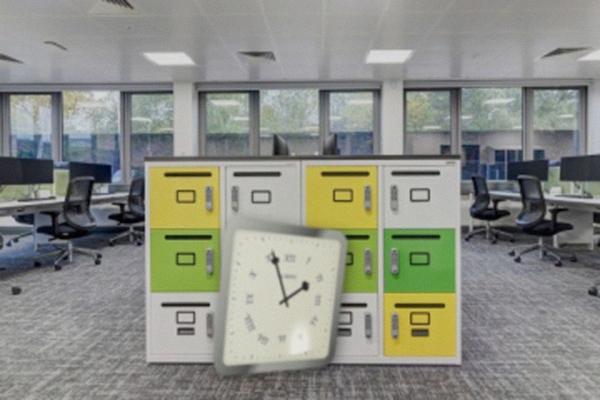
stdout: 1:56
